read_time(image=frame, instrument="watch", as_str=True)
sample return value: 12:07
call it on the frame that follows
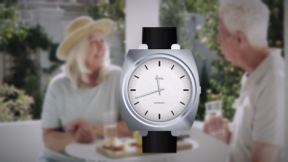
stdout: 11:42
